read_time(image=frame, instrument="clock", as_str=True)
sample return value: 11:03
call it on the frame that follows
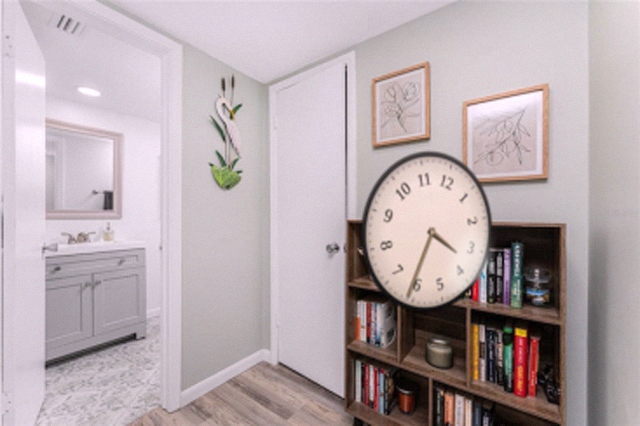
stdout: 3:31
